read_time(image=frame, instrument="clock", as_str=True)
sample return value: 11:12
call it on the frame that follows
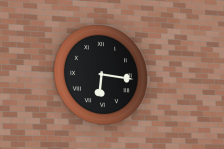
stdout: 6:16
